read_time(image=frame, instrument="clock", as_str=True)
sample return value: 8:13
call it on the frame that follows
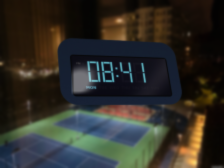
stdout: 8:41
